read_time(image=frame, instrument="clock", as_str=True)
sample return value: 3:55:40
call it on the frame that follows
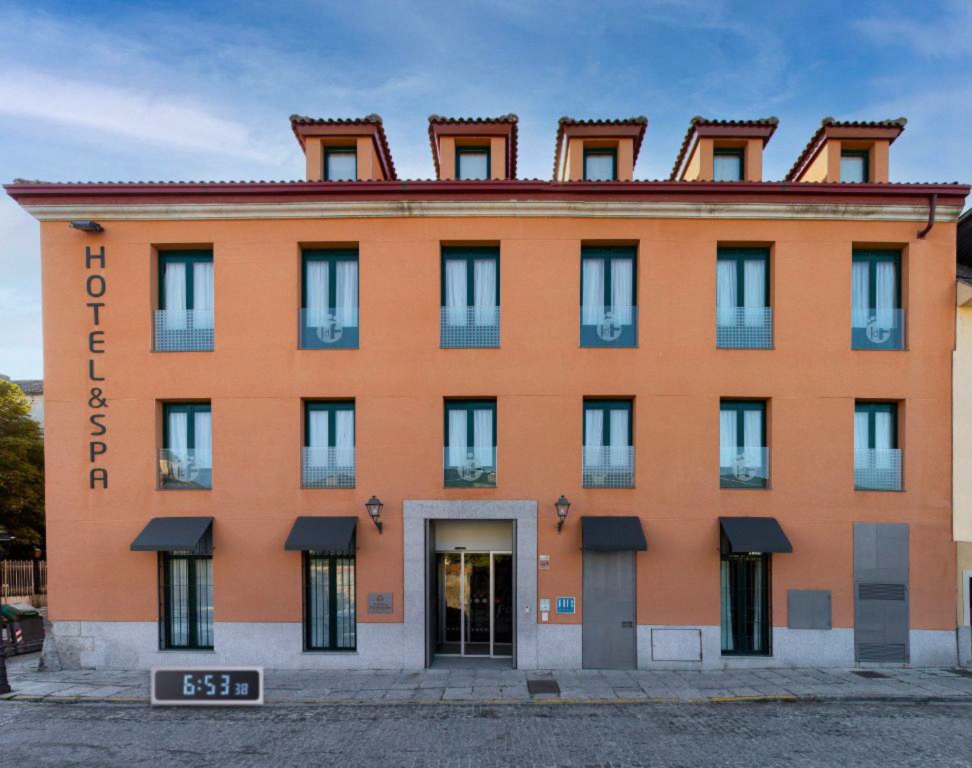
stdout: 6:53:38
